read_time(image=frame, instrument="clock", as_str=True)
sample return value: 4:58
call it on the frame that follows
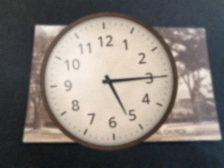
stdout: 5:15
